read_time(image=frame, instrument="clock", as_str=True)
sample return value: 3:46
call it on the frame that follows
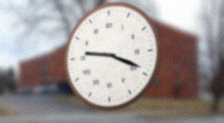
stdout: 9:19
